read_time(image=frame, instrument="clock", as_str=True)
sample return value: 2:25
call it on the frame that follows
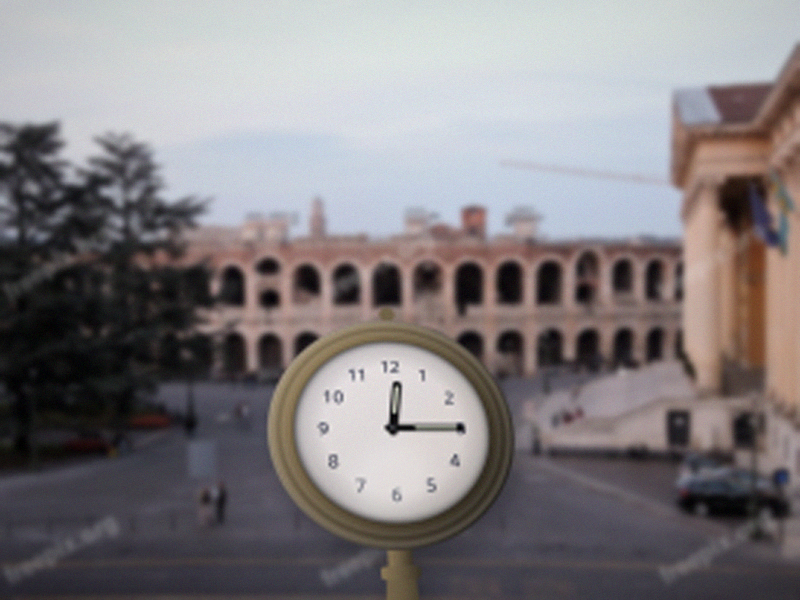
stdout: 12:15
